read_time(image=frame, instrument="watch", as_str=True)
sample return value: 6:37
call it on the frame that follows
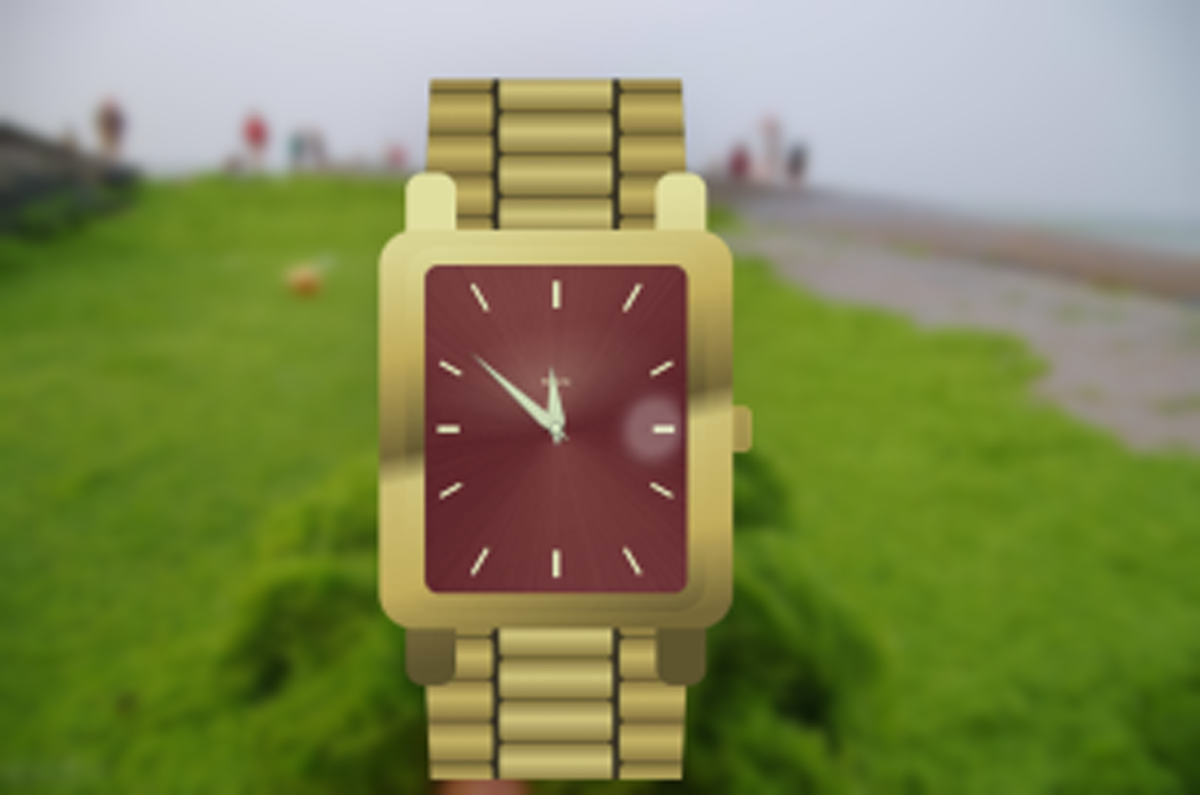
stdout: 11:52
